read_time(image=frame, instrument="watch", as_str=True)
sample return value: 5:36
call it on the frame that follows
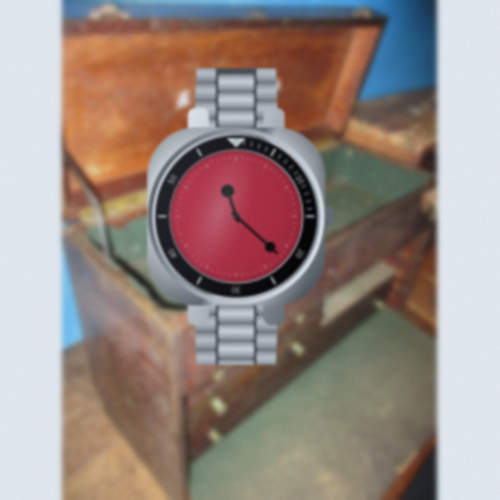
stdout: 11:22
